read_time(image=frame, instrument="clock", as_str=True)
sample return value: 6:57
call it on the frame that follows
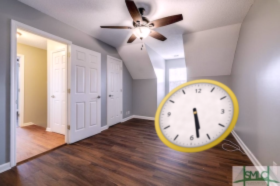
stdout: 5:28
